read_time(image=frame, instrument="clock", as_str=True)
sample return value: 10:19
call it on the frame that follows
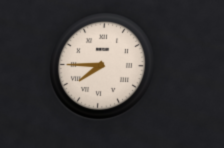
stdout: 7:45
